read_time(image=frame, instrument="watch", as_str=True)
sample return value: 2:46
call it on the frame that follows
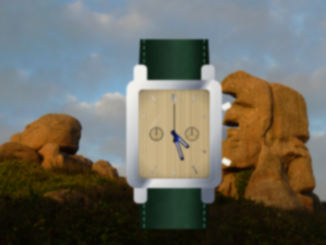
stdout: 4:27
